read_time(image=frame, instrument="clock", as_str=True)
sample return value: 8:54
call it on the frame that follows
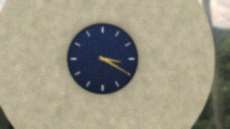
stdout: 3:20
